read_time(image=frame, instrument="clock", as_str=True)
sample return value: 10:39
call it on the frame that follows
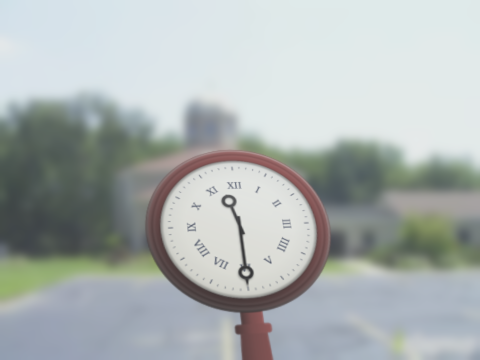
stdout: 11:30
